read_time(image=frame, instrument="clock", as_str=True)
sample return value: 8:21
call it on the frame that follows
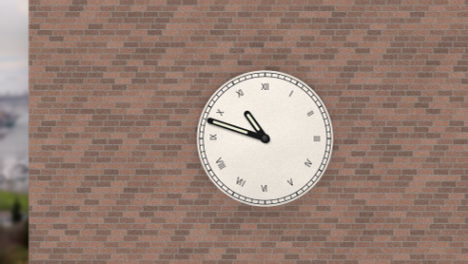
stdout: 10:48
